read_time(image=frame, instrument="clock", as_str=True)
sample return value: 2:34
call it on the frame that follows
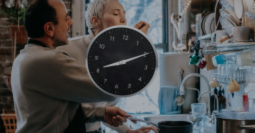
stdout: 8:10
